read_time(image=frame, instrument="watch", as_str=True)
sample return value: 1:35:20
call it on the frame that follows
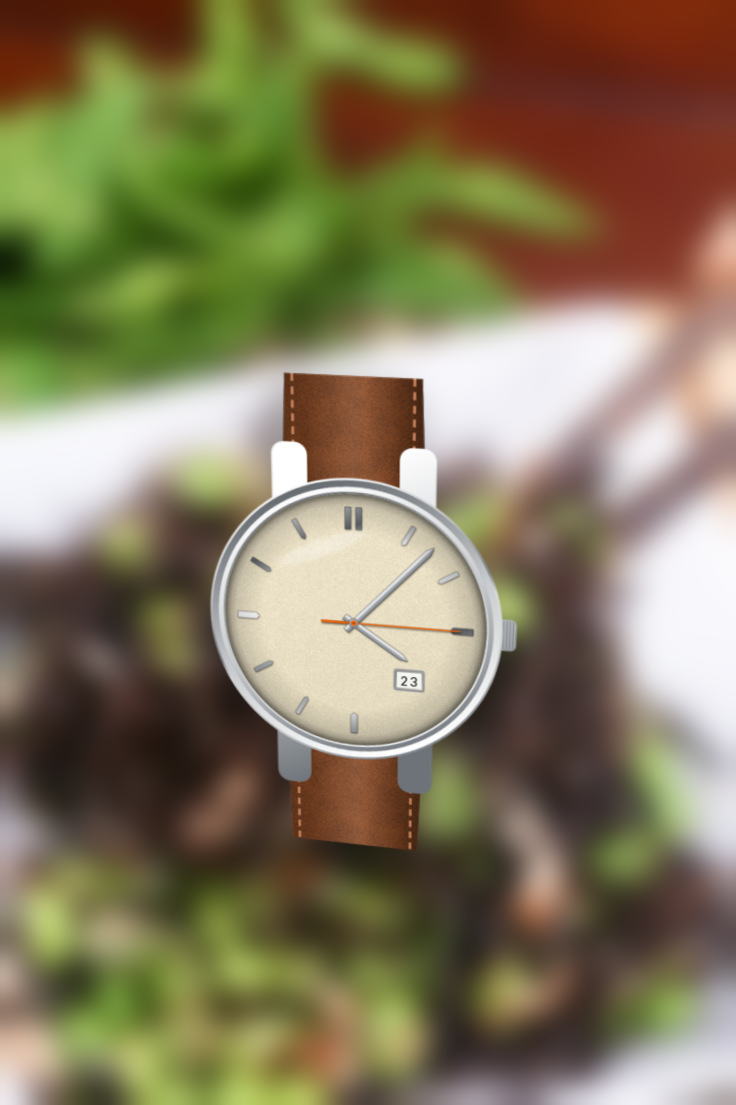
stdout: 4:07:15
